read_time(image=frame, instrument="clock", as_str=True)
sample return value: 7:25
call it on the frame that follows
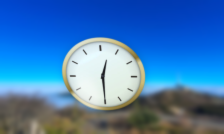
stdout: 12:30
